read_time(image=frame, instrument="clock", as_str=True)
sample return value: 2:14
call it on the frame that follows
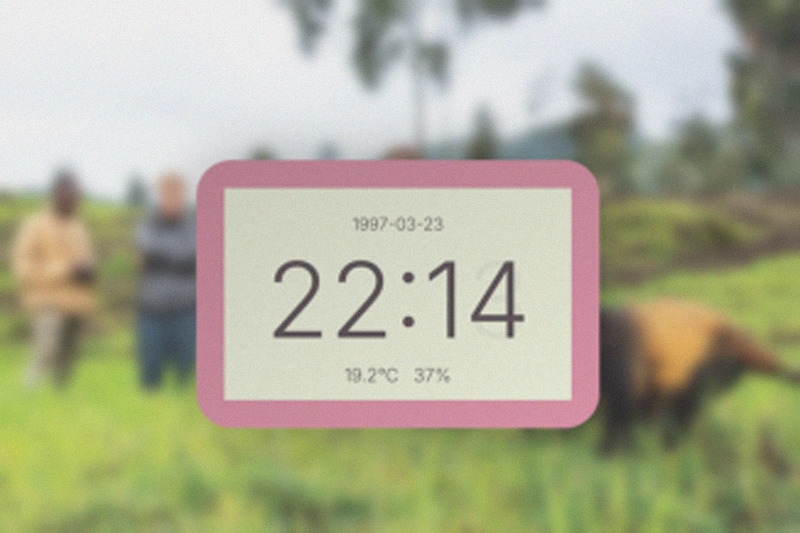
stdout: 22:14
